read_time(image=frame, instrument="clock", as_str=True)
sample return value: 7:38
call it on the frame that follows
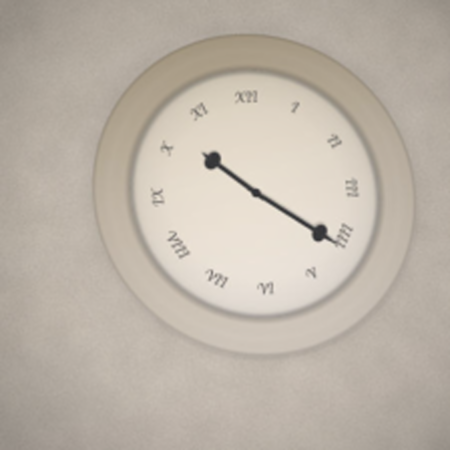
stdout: 10:21
